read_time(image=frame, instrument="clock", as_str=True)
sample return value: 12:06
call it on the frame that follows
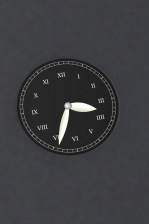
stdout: 3:34
